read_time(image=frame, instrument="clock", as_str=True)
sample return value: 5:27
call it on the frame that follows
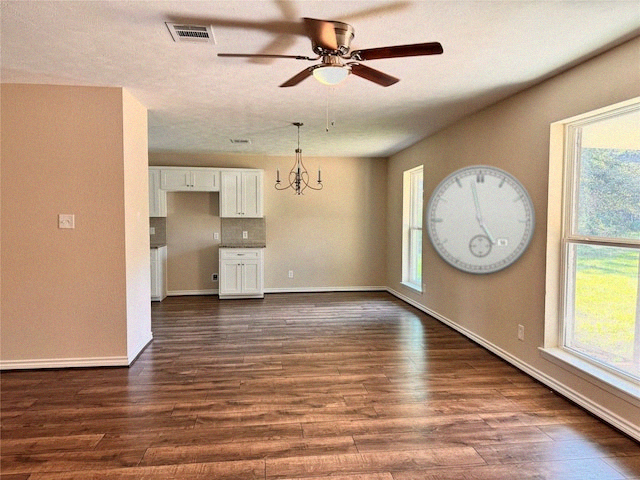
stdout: 4:58
